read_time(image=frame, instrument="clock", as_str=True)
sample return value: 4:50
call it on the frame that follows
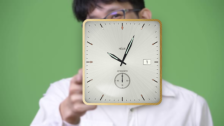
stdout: 10:04
